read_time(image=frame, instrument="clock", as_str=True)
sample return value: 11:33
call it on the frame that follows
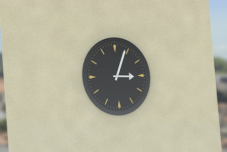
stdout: 3:04
